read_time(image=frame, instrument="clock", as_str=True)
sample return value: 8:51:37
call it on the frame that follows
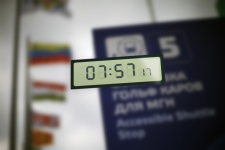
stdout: 7:57:17
